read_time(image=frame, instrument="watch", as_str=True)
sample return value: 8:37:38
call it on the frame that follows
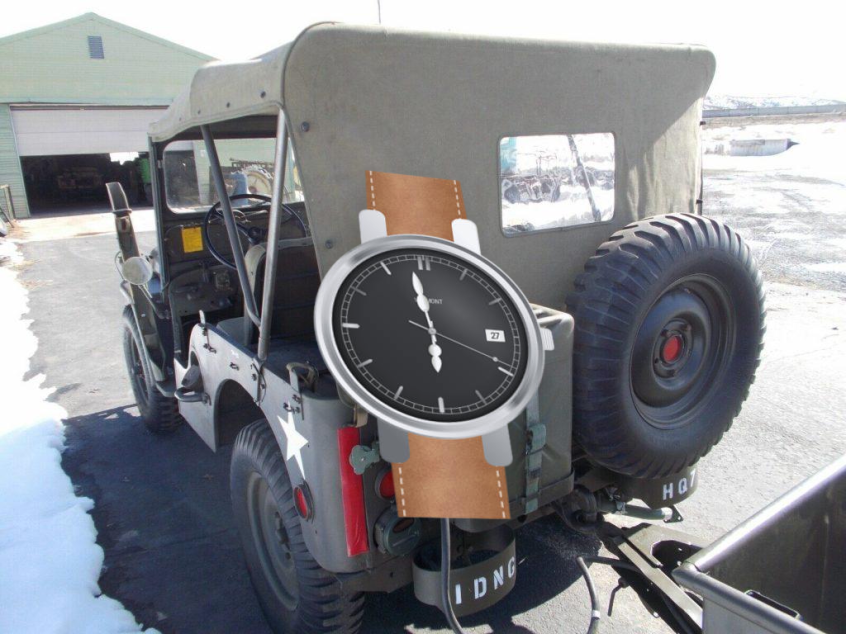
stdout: 5:58:19
